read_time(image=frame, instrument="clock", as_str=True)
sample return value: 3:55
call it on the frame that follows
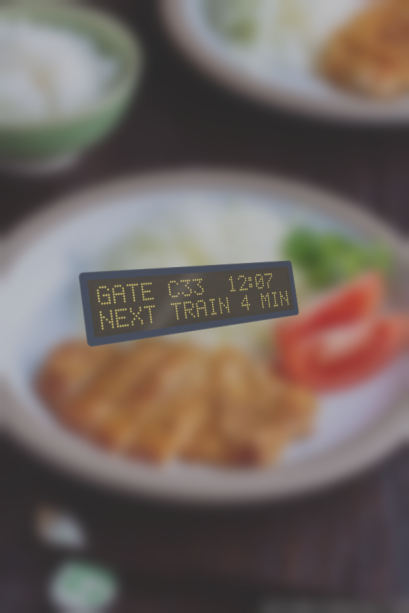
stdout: 12:07
